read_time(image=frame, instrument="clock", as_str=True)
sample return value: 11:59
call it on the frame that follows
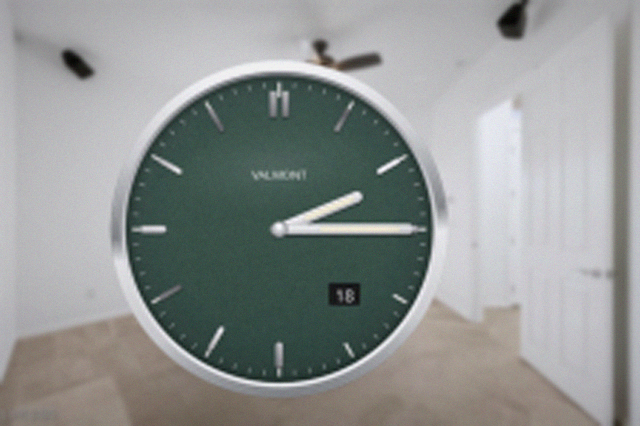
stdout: 2:15
